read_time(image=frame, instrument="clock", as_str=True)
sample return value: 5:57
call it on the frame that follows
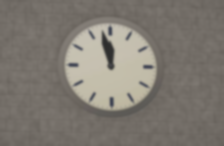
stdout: 11:58
